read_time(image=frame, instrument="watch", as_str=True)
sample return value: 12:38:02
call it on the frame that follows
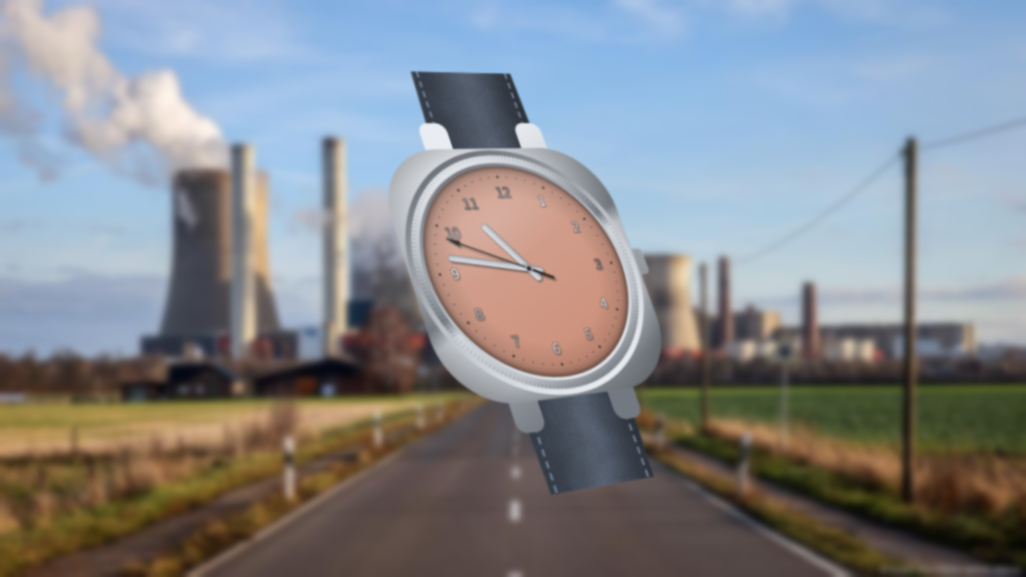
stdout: 10:46:49
